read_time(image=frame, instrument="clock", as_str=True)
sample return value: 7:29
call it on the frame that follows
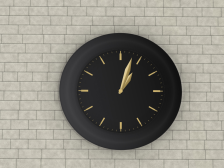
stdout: 1:03
